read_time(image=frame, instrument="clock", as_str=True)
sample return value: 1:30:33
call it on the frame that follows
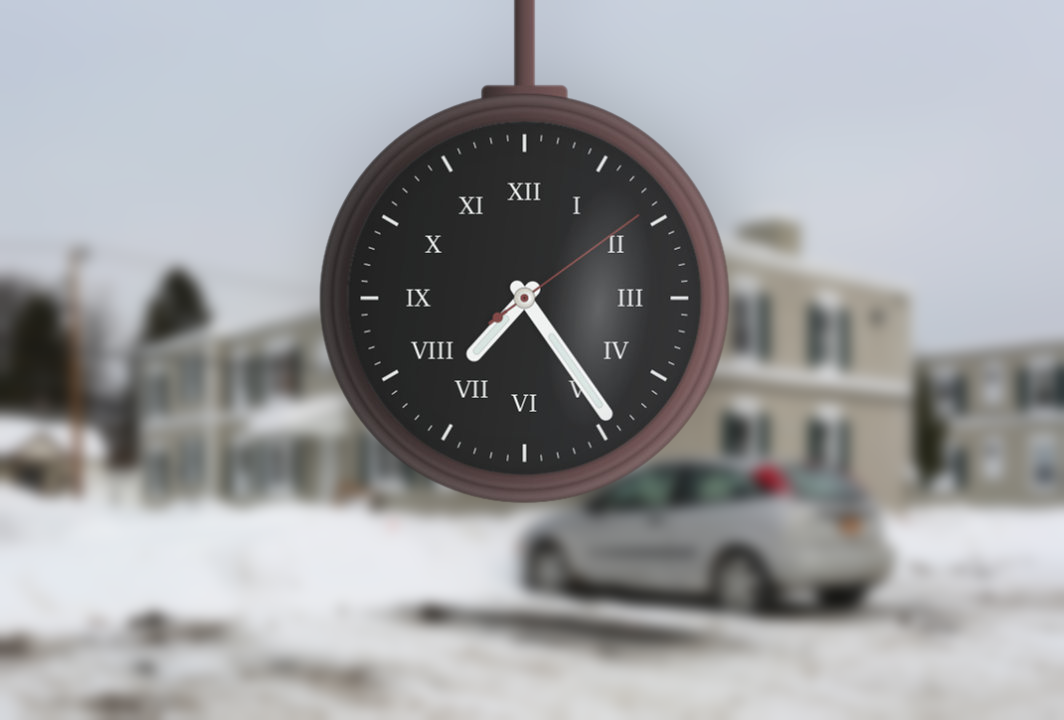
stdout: 7:24:09
